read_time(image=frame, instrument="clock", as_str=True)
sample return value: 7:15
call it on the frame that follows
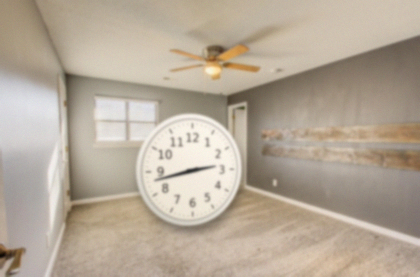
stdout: 2:43
